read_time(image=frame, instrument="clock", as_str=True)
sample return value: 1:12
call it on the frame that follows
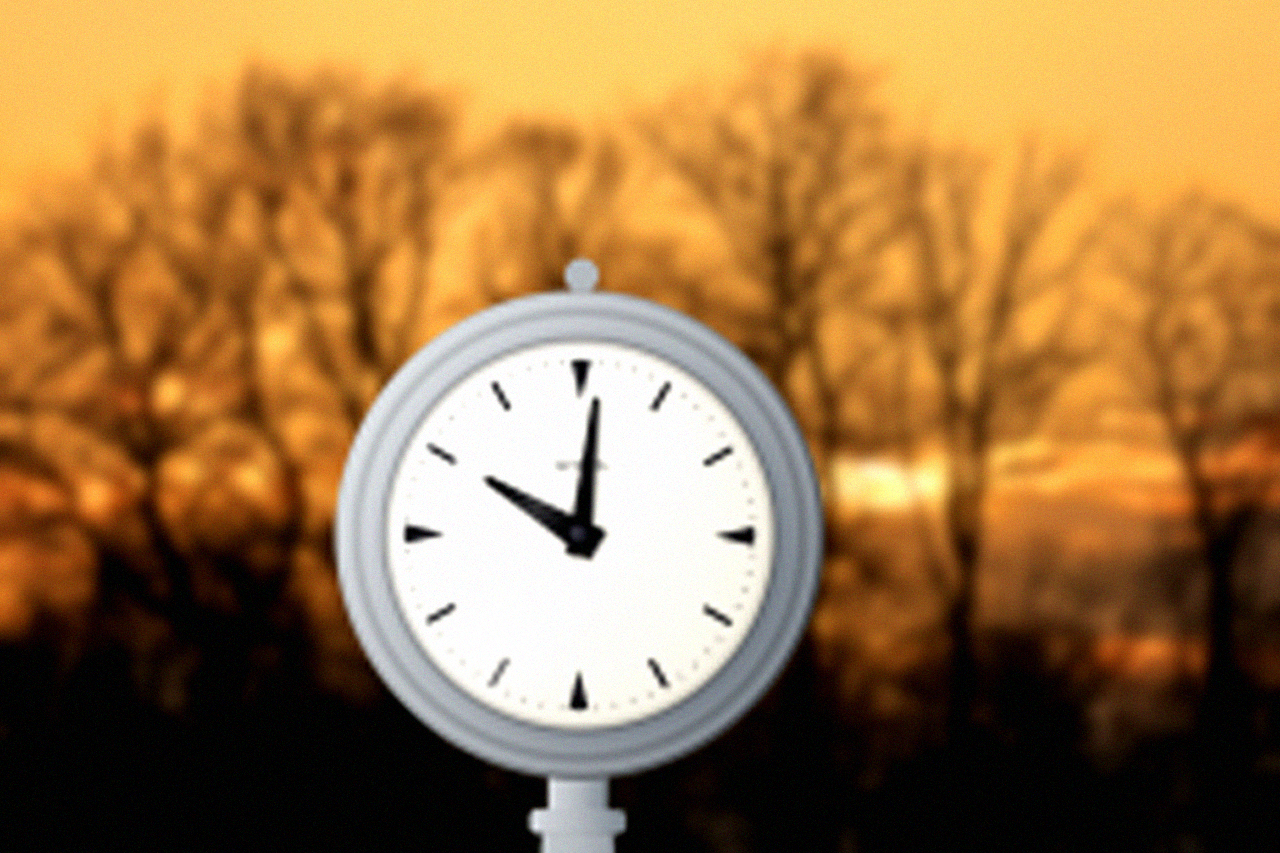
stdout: 10:01
